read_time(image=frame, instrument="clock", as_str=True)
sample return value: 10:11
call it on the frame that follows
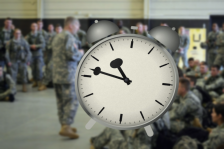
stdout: 10:47
